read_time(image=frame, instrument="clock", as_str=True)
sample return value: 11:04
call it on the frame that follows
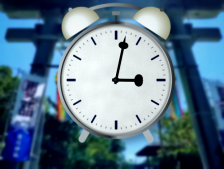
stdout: 3:02
